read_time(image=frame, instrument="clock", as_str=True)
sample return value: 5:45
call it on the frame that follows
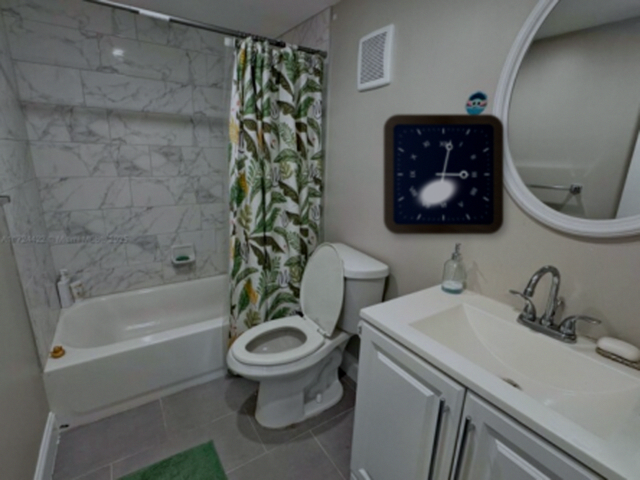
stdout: 3:02
